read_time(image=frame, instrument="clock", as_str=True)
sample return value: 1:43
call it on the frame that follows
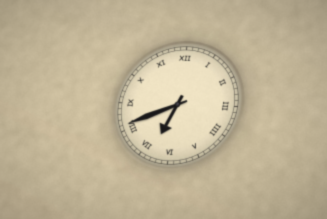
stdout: 6:41
